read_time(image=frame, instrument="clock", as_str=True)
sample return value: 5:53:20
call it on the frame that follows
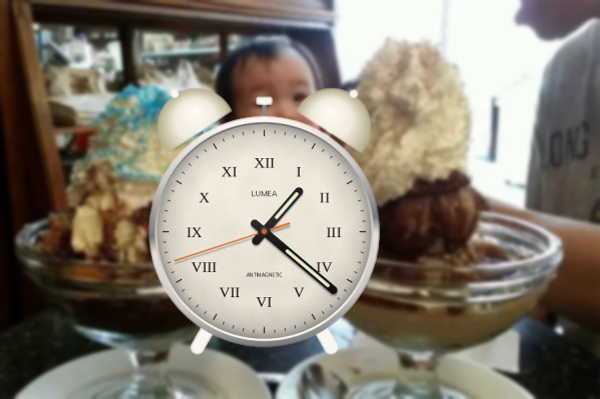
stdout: 1:21:42
